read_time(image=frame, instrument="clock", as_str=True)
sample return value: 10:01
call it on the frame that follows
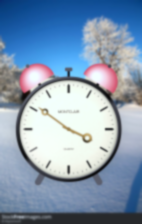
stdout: 3:51
